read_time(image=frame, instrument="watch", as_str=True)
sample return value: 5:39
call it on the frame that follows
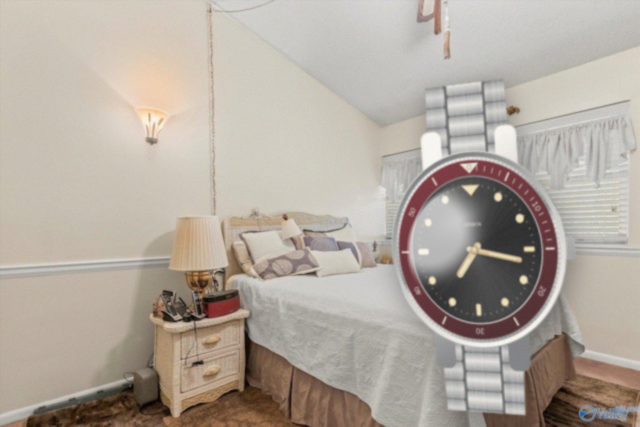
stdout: 7:17
